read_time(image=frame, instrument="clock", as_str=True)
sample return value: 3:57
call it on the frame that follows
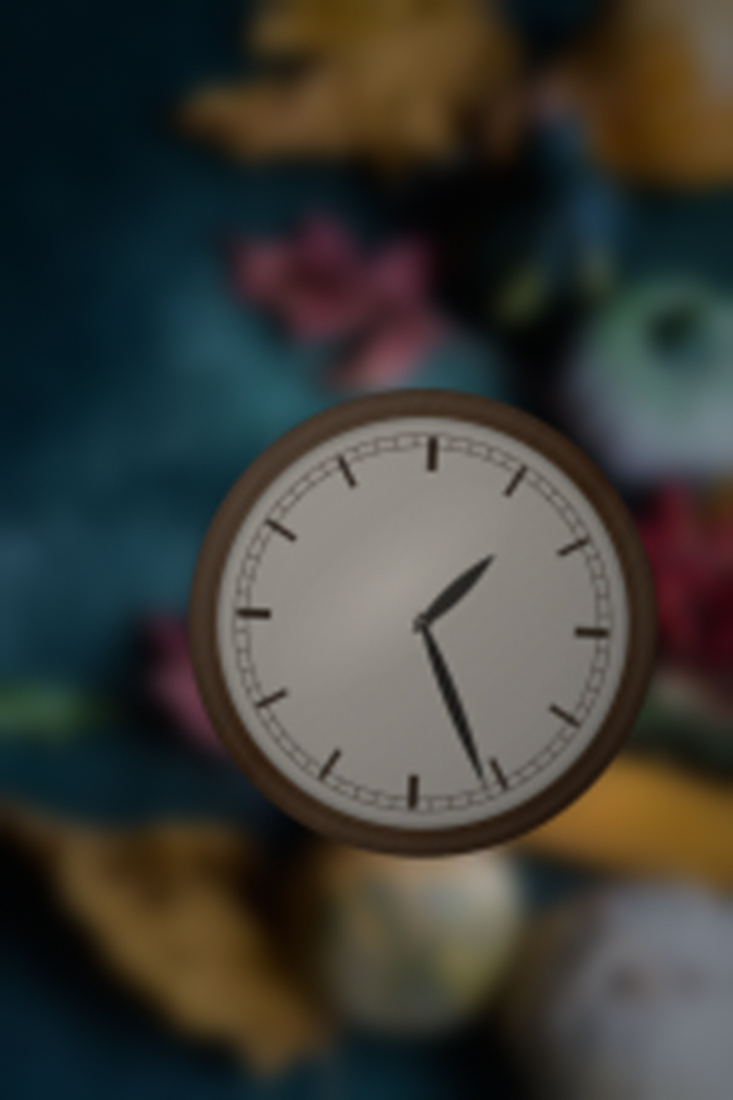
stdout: 1:26
